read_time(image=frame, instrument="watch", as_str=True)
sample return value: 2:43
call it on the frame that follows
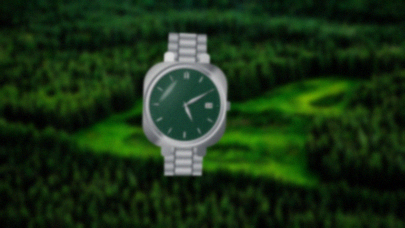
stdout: 5:10
